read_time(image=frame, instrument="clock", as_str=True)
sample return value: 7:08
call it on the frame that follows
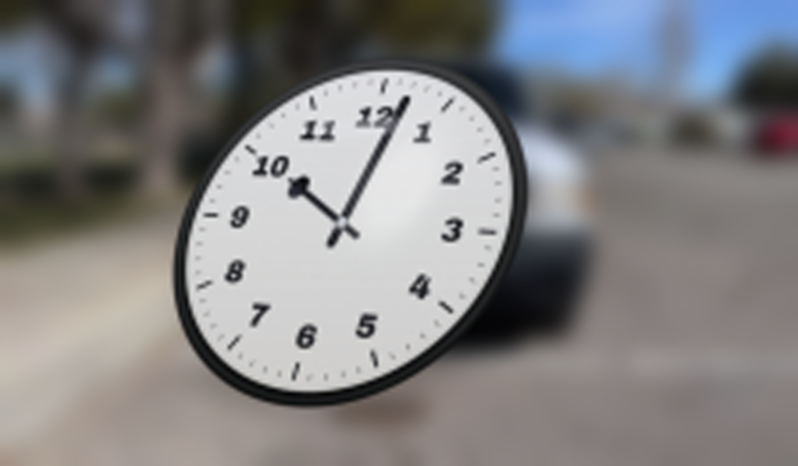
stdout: 10:02
